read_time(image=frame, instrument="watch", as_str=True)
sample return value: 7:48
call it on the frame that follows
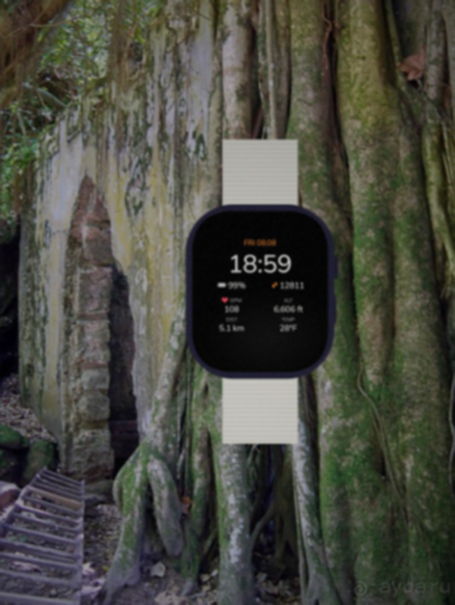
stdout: 18:59
